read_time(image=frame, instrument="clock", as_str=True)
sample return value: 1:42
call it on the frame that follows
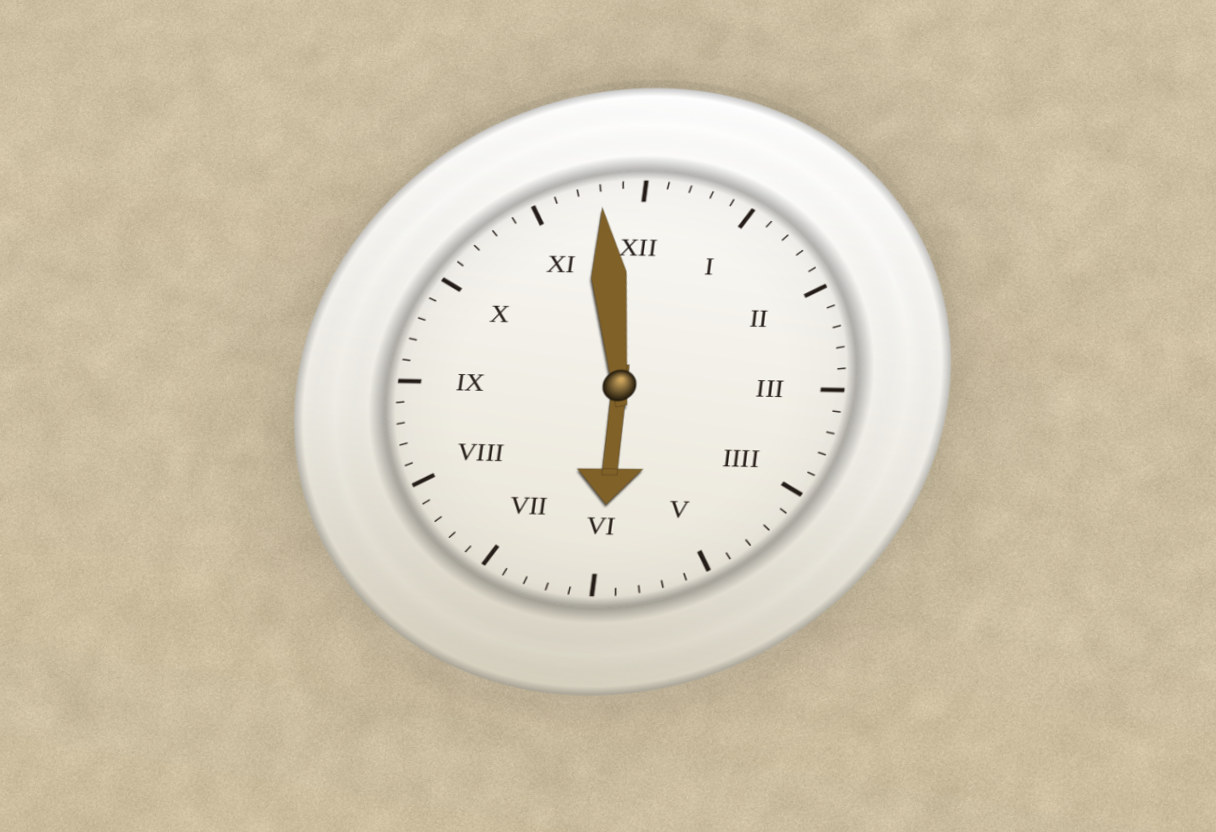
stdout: 5:58
